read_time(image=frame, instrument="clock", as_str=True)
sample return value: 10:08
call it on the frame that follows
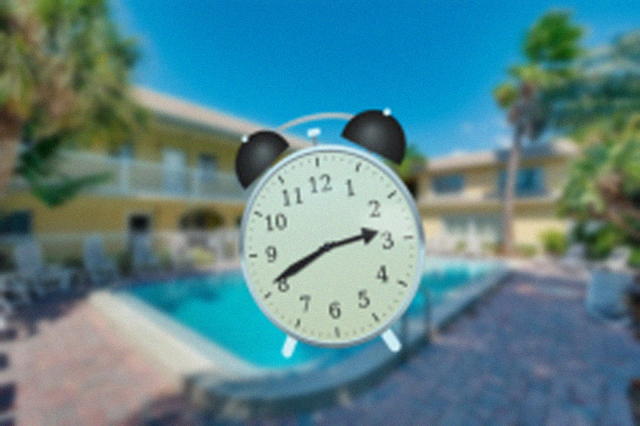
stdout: 2:41
